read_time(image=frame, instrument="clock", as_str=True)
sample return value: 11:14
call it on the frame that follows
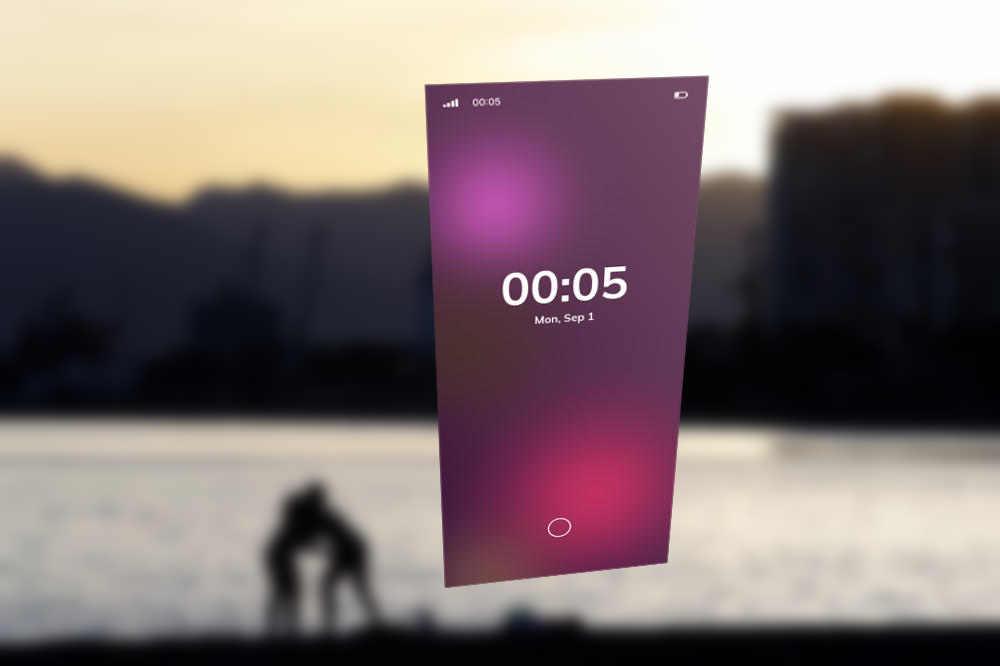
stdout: 0:05
